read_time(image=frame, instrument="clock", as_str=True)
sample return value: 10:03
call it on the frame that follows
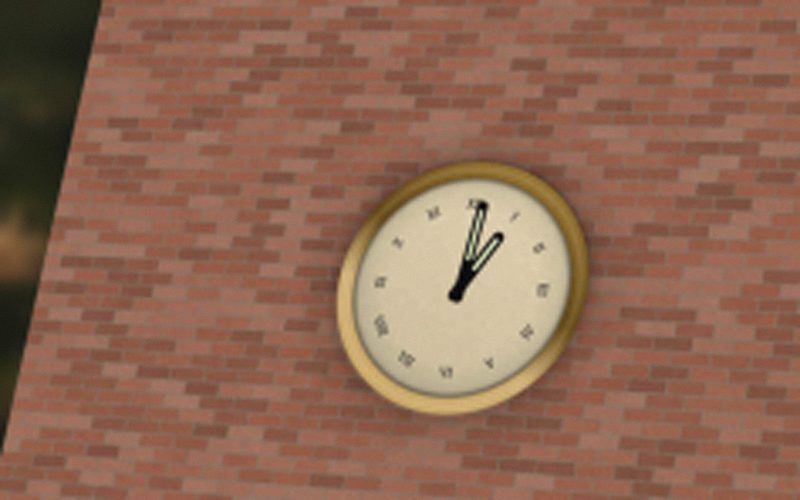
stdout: 1:01
